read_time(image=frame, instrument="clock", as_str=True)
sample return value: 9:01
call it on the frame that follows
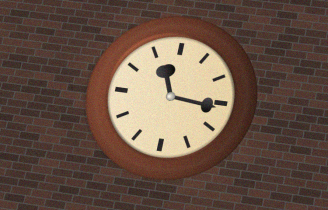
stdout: 11:16
